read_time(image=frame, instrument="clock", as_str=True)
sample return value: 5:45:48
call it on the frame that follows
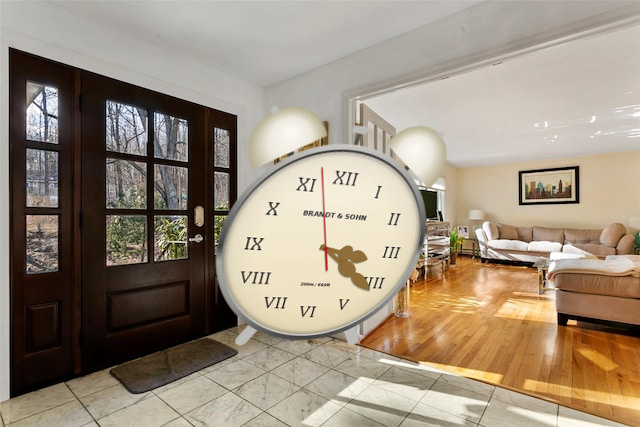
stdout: 3:20:57
